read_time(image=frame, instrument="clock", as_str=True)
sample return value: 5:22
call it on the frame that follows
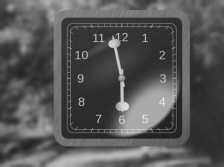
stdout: 5:58
